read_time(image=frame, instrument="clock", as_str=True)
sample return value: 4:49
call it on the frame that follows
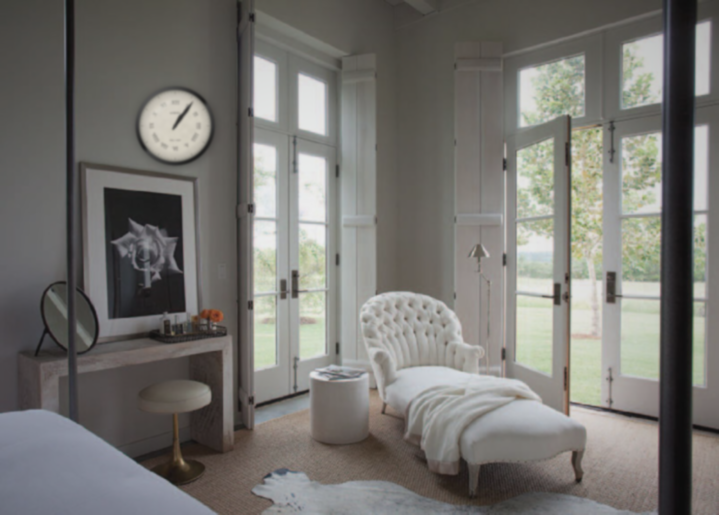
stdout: 1:06
